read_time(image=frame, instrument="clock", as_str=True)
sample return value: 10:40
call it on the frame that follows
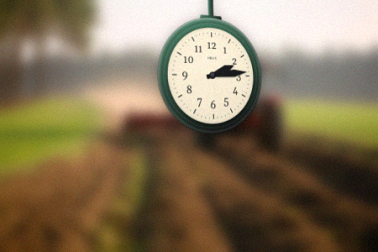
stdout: 2:14
